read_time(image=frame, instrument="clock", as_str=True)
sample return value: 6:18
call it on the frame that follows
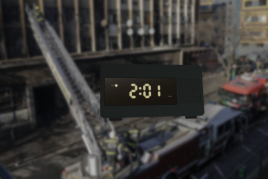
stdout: 2:01
